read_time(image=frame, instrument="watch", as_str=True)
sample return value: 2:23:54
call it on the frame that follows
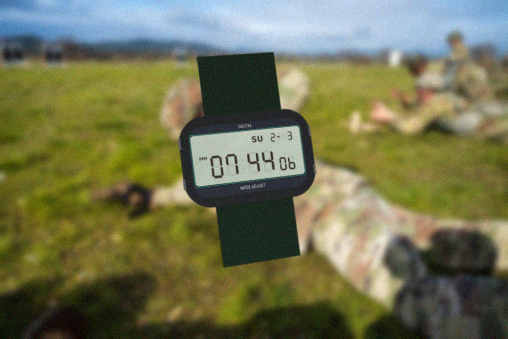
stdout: 7:44:06
